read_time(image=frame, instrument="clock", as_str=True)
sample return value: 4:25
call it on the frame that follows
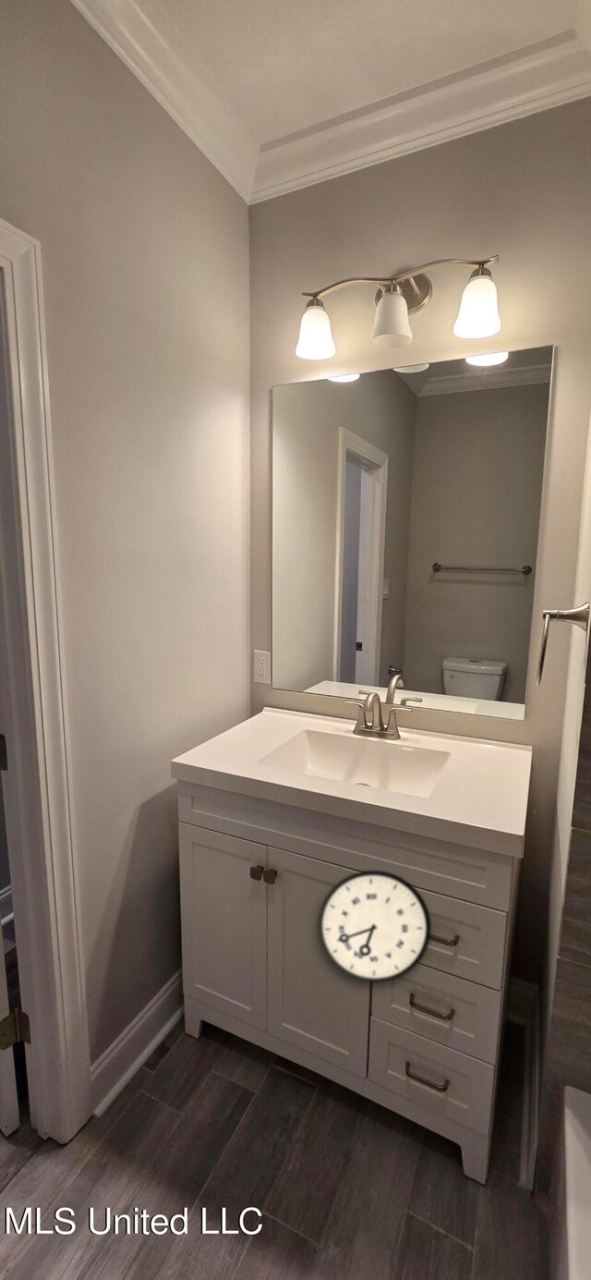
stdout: 6:42
